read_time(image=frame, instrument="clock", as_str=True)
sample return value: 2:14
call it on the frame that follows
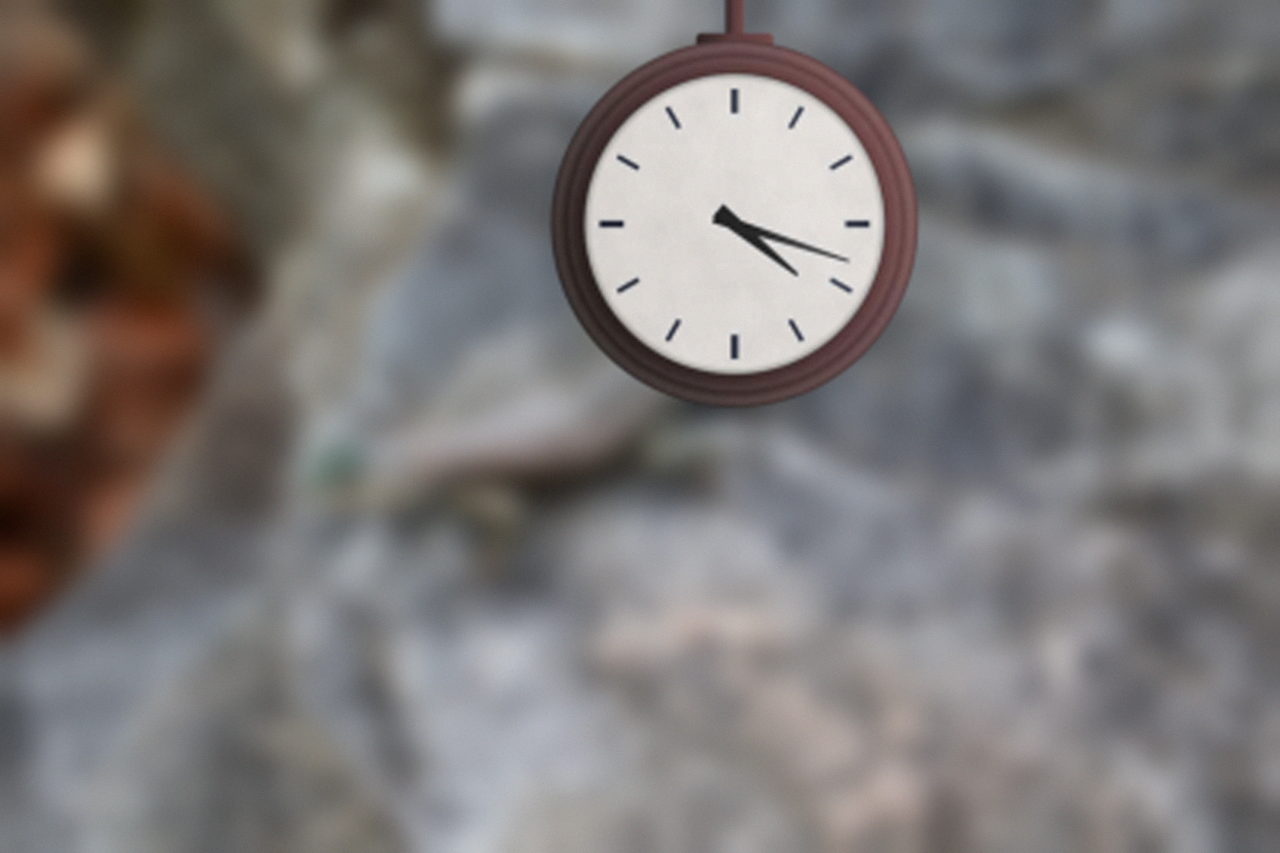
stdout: 4:18
